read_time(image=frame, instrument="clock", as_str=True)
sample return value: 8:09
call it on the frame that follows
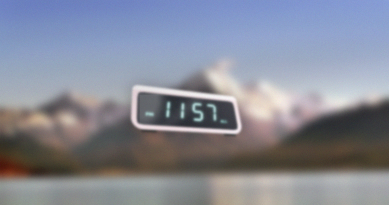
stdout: 11:57
